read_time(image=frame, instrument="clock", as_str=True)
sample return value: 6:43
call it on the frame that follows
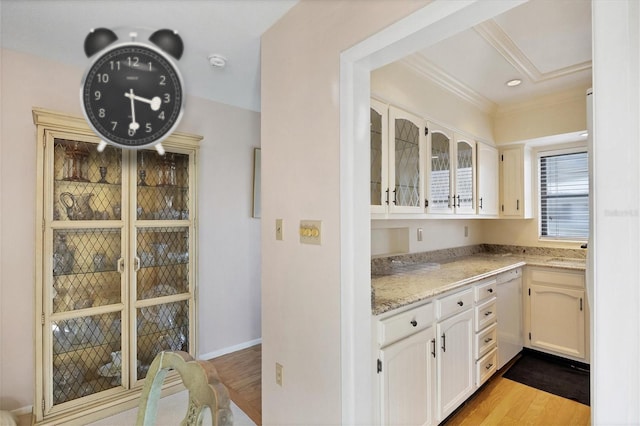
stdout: 3:29
